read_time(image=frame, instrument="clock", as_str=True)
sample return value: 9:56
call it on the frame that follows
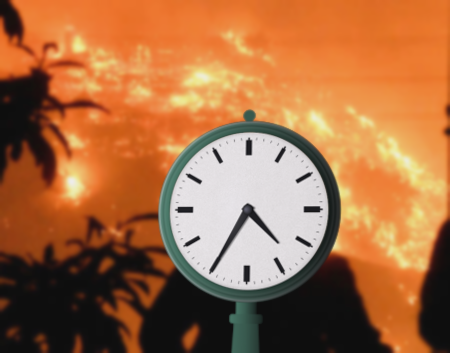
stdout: 4:35
